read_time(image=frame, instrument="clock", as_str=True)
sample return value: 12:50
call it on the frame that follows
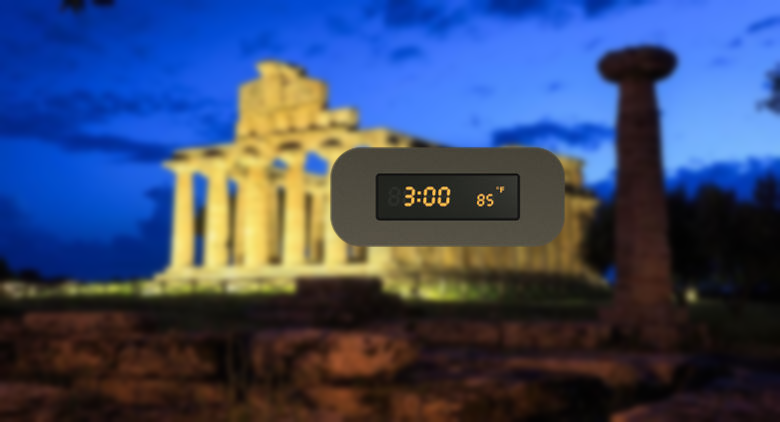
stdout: 3:00
